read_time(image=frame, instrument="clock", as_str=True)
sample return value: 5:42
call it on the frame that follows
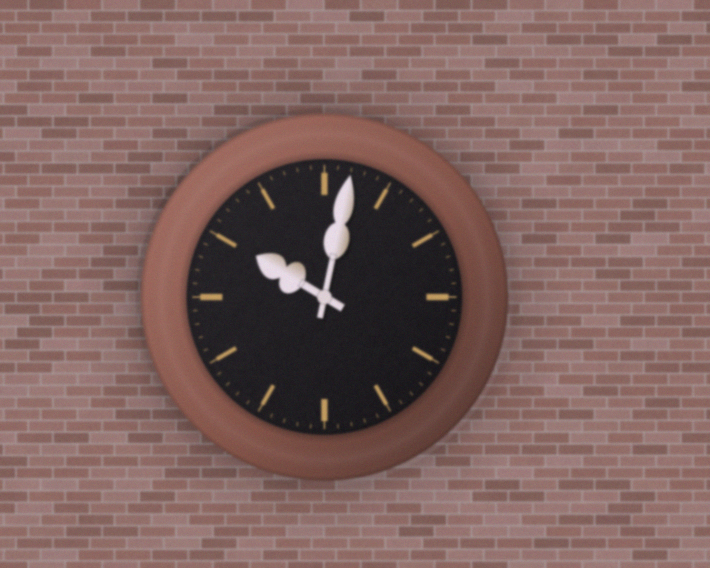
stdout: 10:02
